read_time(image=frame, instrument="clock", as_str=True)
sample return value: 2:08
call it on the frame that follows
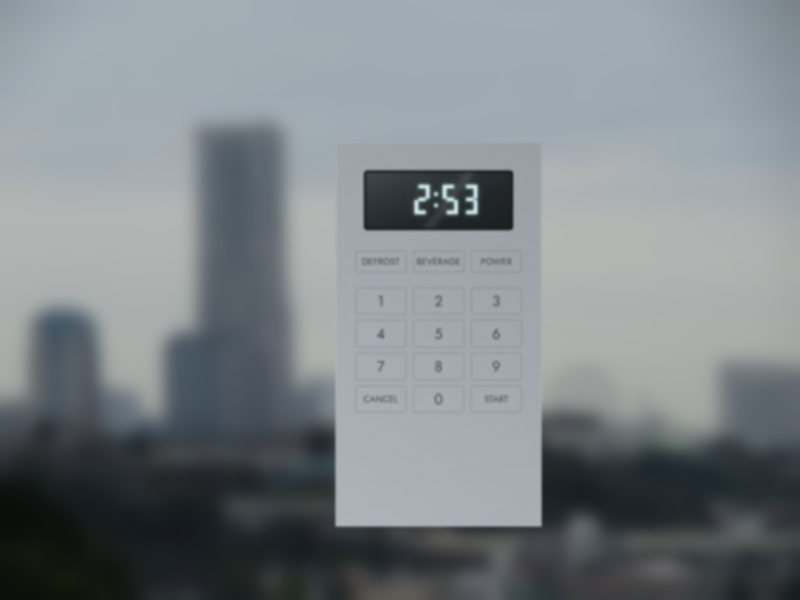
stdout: 2:53
